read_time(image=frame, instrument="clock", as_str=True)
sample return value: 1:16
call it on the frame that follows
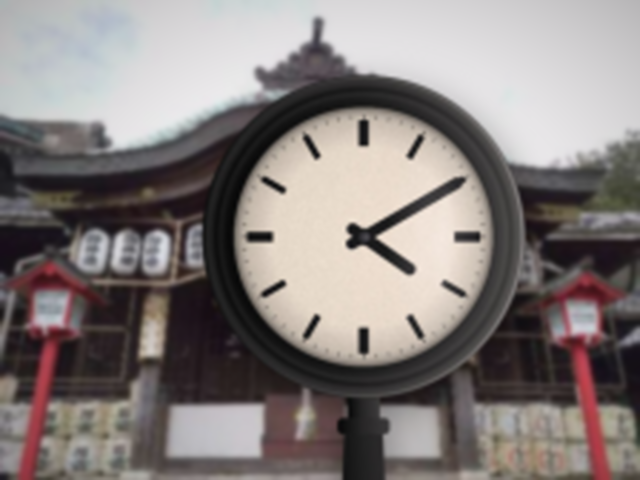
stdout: 4:10
